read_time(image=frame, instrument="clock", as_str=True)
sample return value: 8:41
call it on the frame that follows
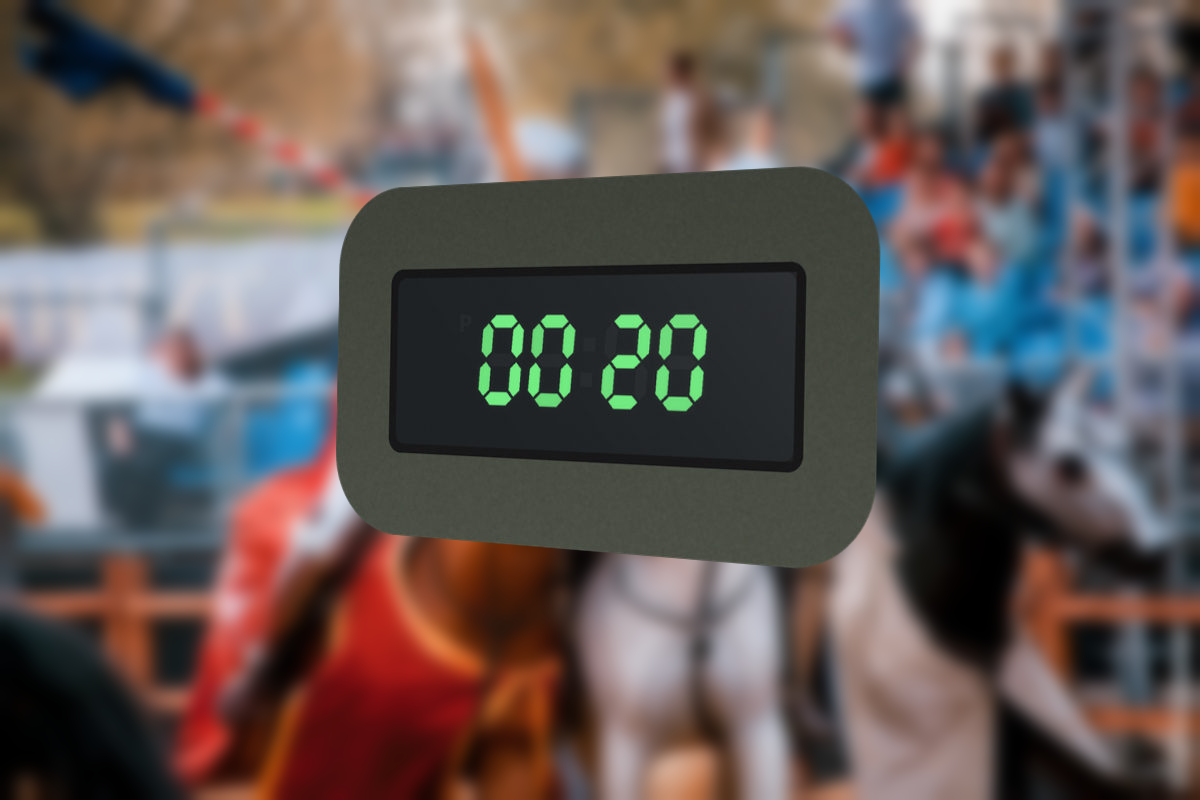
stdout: 0:20
